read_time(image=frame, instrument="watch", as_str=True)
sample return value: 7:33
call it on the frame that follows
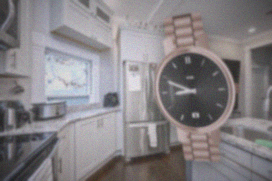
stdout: 8:49
